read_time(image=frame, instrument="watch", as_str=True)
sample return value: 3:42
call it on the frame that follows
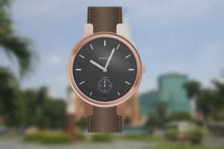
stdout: 10:04
